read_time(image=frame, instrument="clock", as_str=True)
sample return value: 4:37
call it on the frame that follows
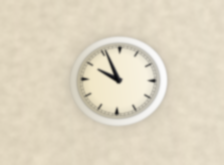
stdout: 9:56
